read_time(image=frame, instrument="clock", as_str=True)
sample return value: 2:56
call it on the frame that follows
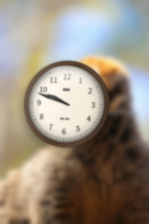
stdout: 9:48
